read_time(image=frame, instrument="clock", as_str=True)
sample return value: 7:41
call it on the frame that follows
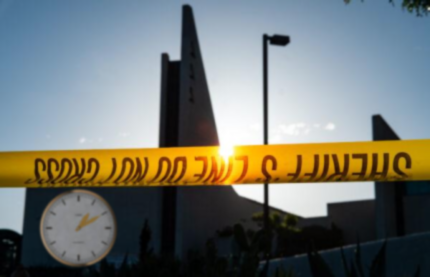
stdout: 1:10
